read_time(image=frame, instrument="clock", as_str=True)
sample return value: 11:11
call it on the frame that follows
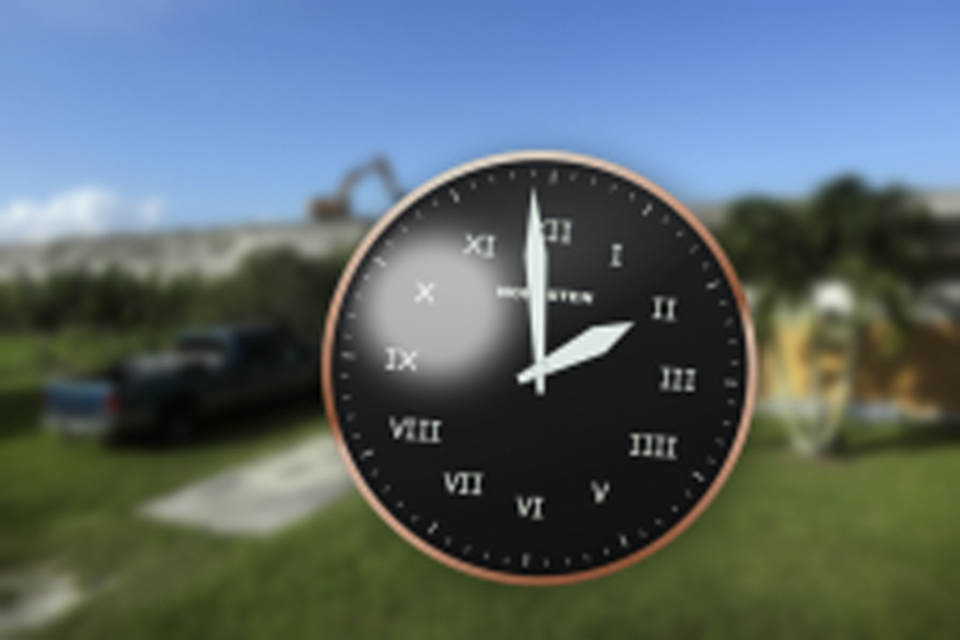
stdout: 1:59
